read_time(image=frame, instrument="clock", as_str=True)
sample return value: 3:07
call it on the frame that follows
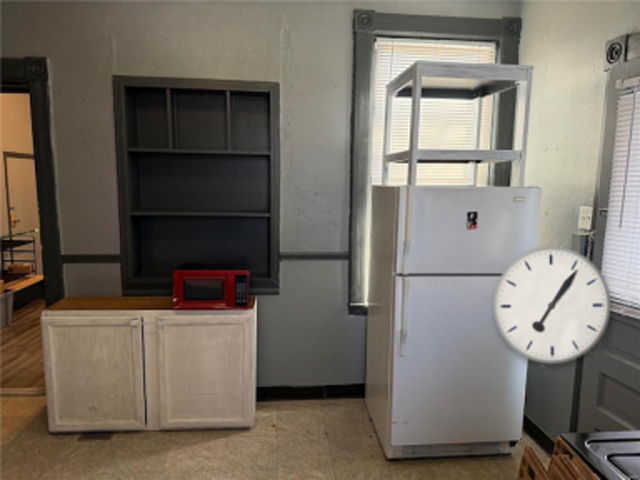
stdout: 7:06
